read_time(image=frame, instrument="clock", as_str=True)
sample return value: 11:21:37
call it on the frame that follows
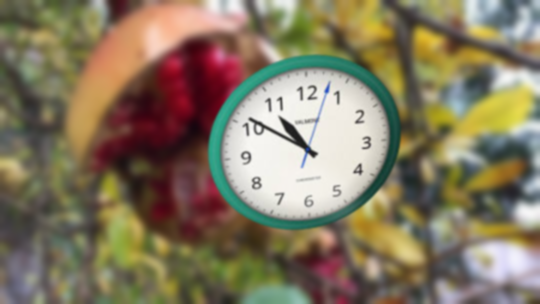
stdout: 10:51:03
